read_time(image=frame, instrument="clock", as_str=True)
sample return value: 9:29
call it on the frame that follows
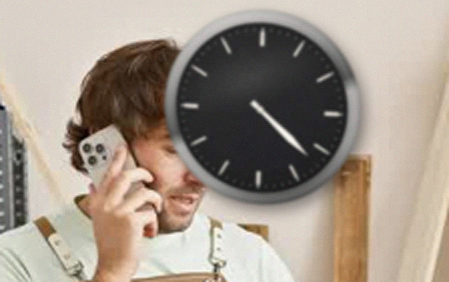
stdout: 4:22
